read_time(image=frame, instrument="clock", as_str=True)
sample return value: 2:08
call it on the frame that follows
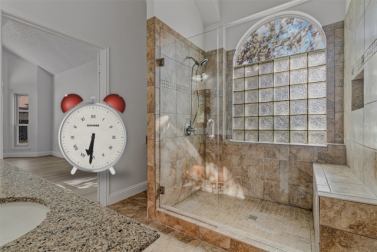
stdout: 6:31
